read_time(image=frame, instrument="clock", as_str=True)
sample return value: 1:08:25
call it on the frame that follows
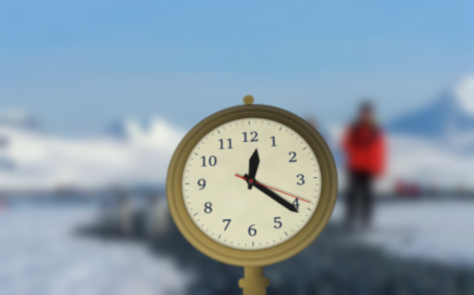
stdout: 12:21:19
